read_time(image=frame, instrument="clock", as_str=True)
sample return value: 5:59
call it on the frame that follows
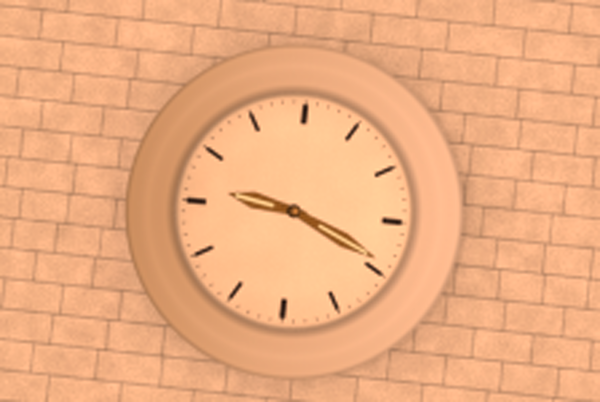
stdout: 9:19
